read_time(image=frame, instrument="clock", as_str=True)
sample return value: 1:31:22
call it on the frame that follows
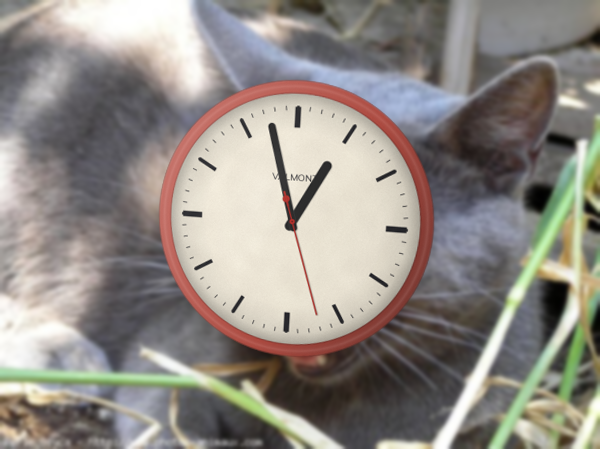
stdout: 12:57:27
